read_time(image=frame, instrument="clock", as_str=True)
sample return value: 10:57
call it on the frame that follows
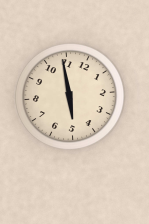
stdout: 4:54
